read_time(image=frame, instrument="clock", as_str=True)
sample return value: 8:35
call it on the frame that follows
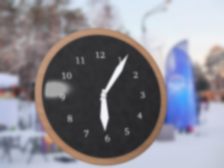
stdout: 6:06
